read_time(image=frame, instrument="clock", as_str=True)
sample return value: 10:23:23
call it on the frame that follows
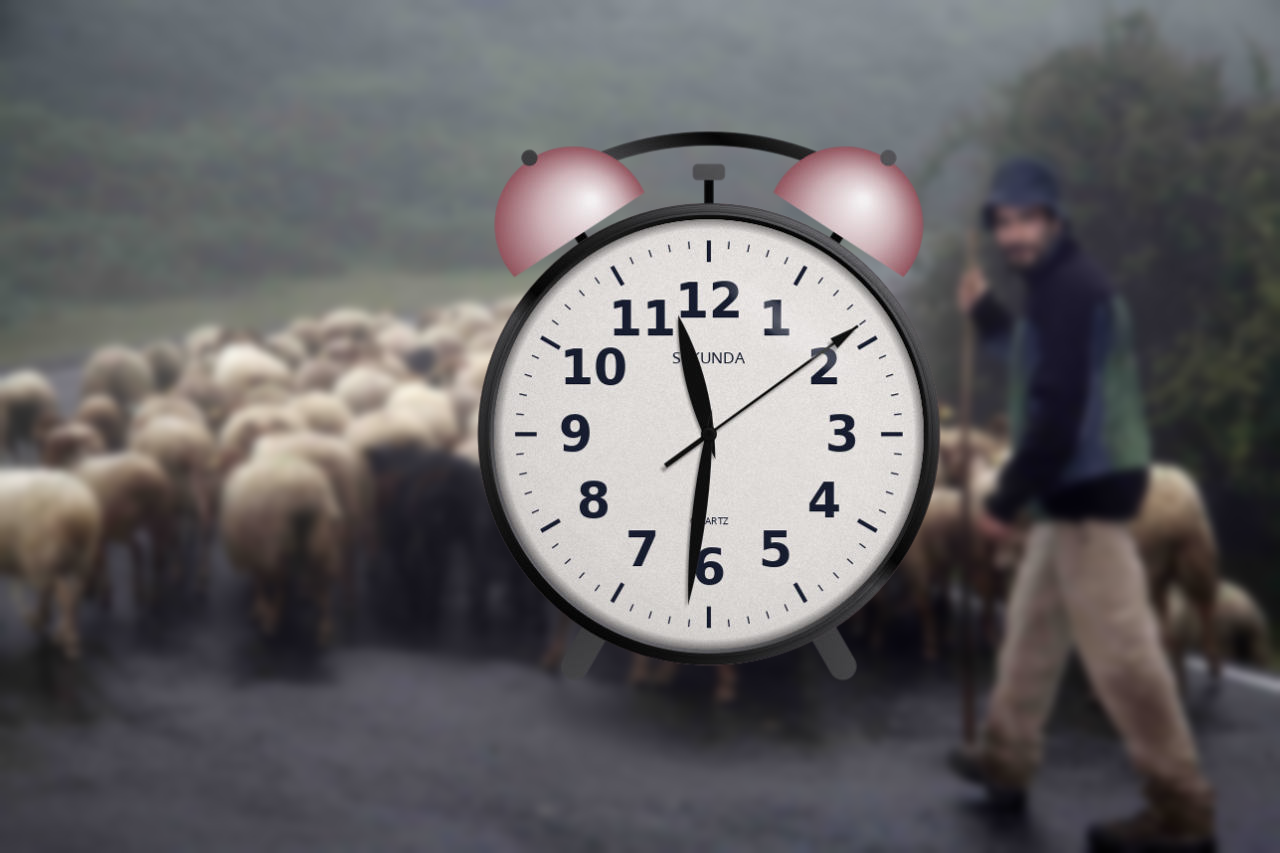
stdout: 11:31:09
